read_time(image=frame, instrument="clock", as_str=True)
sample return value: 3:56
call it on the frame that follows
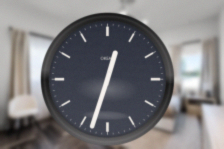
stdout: 12:33
